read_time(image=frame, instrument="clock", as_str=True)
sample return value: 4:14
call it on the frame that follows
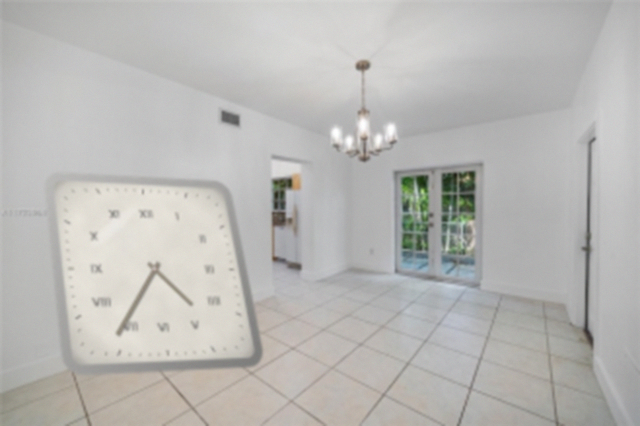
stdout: 4:36
